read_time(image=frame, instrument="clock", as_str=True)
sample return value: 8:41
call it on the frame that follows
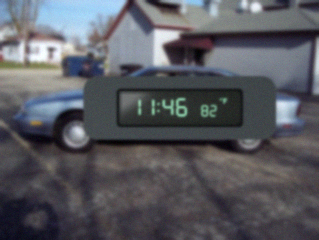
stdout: 11:46
